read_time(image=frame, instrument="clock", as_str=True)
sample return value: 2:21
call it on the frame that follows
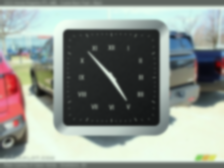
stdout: 4:53
